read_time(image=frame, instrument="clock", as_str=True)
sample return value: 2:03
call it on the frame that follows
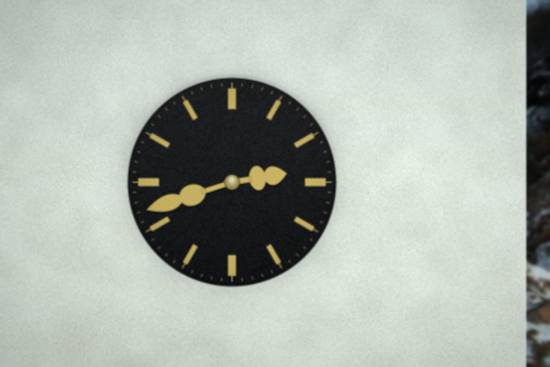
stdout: 2:42
